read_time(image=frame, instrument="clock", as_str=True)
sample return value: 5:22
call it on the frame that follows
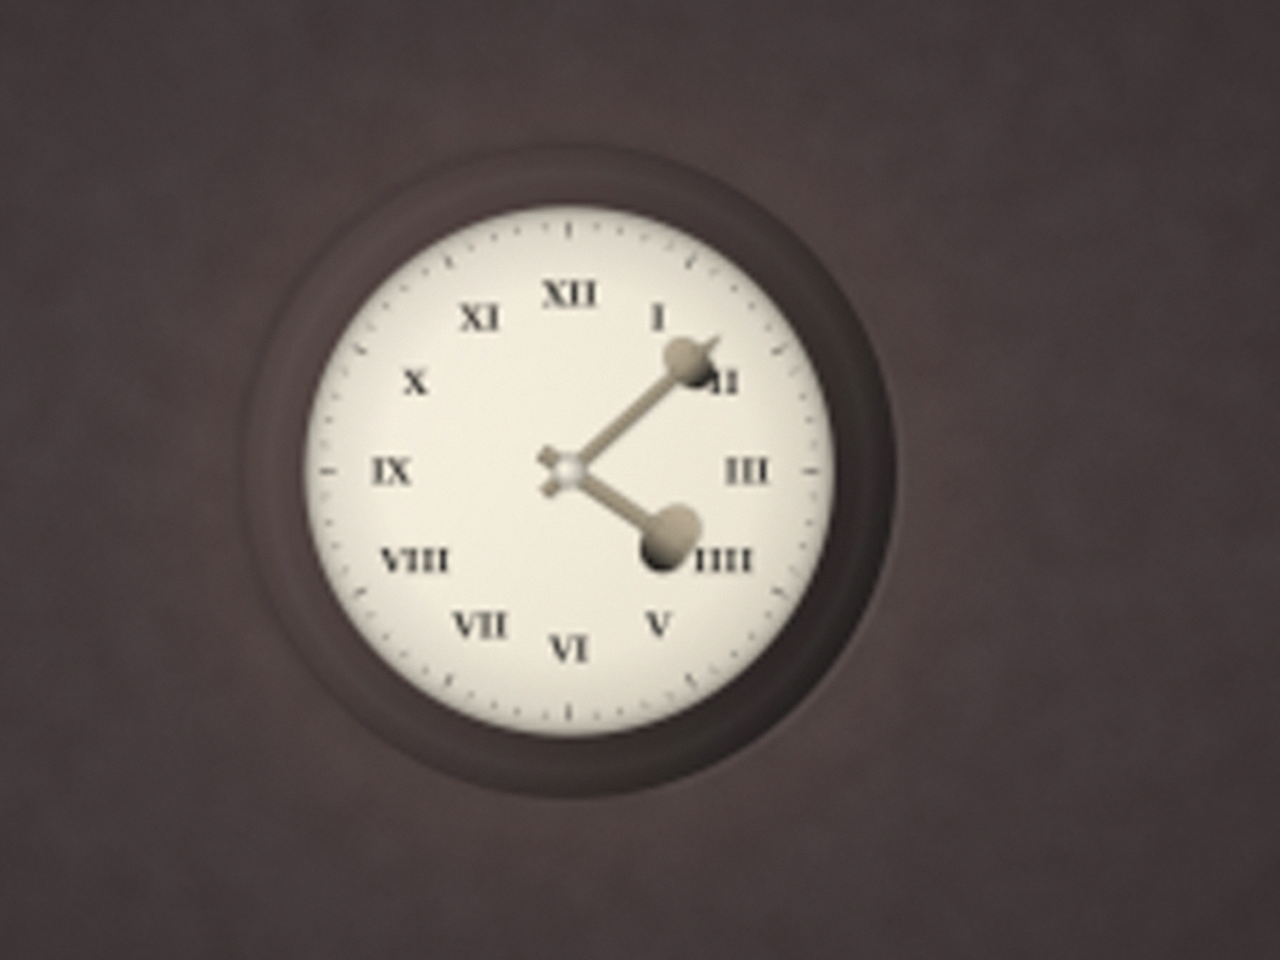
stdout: 4:08
